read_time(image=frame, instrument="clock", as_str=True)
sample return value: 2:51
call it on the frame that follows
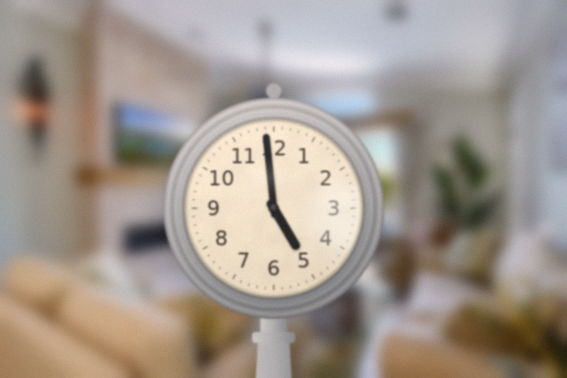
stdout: 4:59
